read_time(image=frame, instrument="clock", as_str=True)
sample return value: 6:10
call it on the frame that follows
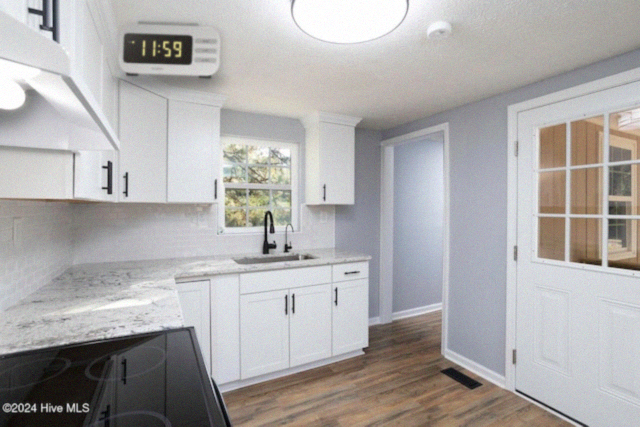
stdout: 11:59
